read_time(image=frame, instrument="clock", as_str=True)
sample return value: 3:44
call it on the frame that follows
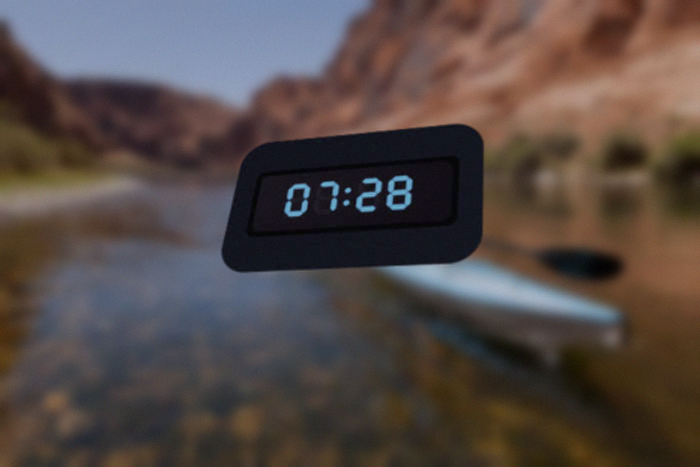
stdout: 7:28
